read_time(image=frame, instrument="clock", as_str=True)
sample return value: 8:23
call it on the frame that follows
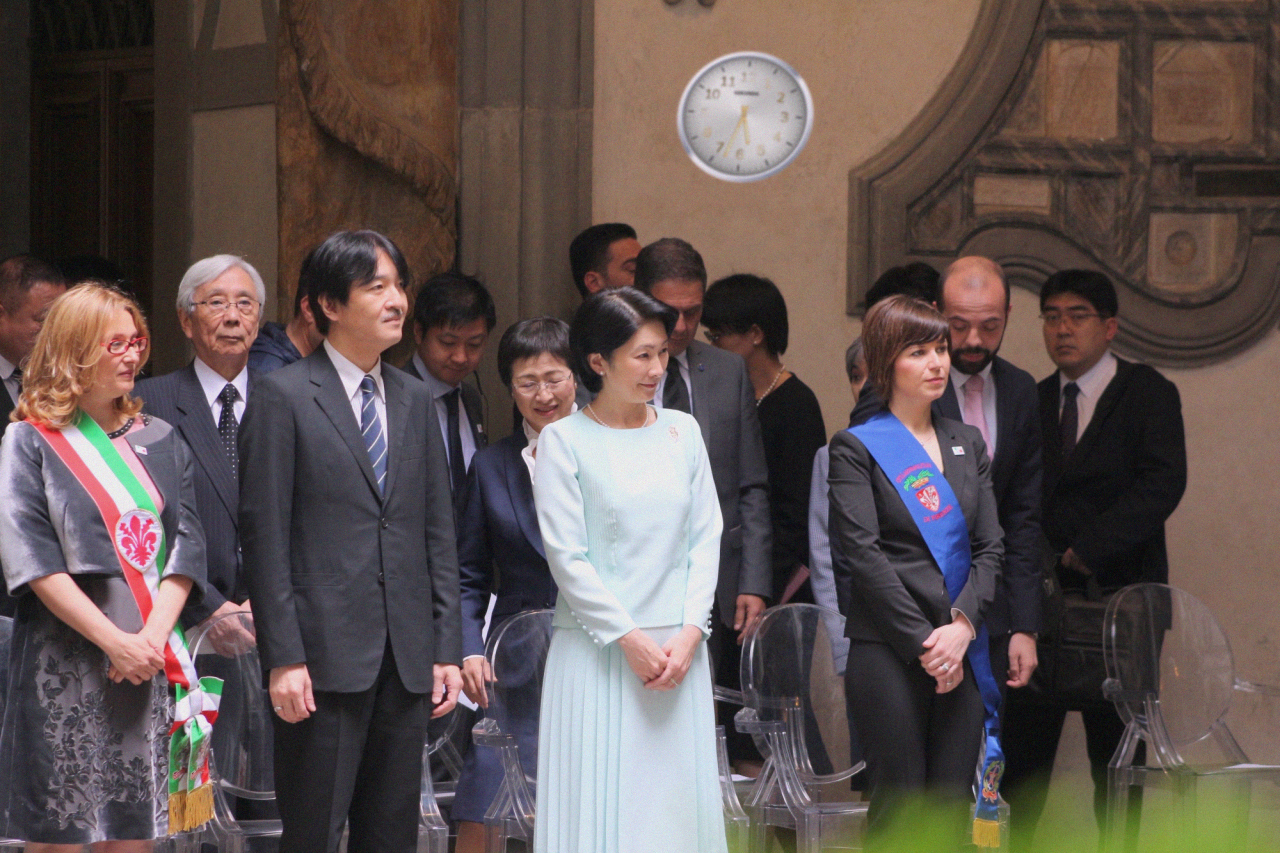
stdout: 5:33
